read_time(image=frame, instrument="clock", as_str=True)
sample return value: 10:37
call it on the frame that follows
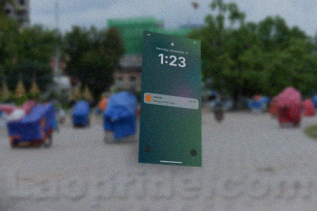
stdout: 1:23
